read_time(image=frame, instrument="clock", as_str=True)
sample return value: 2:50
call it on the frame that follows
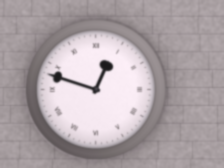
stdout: 12:48
